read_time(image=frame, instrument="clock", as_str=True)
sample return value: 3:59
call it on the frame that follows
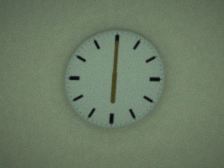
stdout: 6:00
